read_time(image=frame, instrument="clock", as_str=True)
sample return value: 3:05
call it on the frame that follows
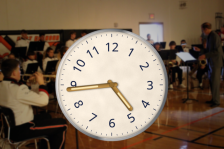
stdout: 4:44
